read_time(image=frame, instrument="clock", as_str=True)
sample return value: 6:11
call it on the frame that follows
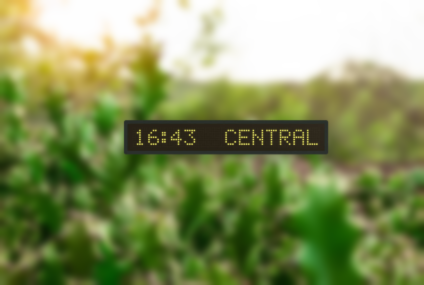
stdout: 16:43
